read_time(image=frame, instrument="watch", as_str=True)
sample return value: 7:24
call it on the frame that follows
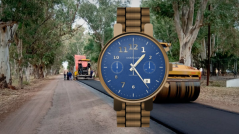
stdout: 1:24
